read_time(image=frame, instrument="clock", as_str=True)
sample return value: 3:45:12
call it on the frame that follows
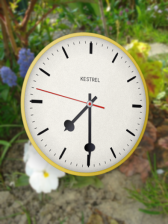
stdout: 7:29:47
